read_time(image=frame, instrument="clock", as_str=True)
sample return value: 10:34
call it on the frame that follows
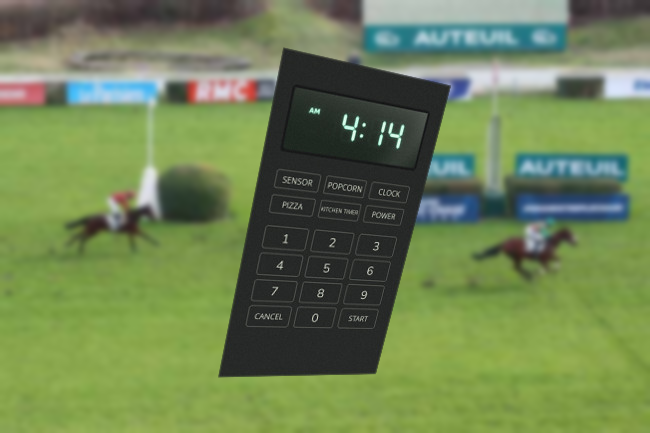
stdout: 4:14
